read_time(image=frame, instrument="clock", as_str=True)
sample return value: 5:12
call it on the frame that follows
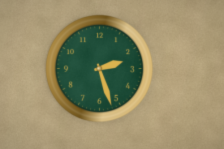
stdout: 2:27
